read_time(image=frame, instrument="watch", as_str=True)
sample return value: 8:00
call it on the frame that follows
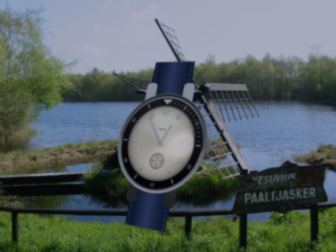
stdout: 12:54
